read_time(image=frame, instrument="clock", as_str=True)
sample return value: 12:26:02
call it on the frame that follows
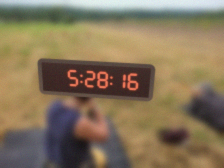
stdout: 5:28:16
